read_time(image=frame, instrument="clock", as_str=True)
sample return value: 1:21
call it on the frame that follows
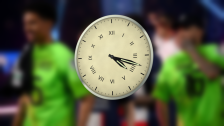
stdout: 4:18
